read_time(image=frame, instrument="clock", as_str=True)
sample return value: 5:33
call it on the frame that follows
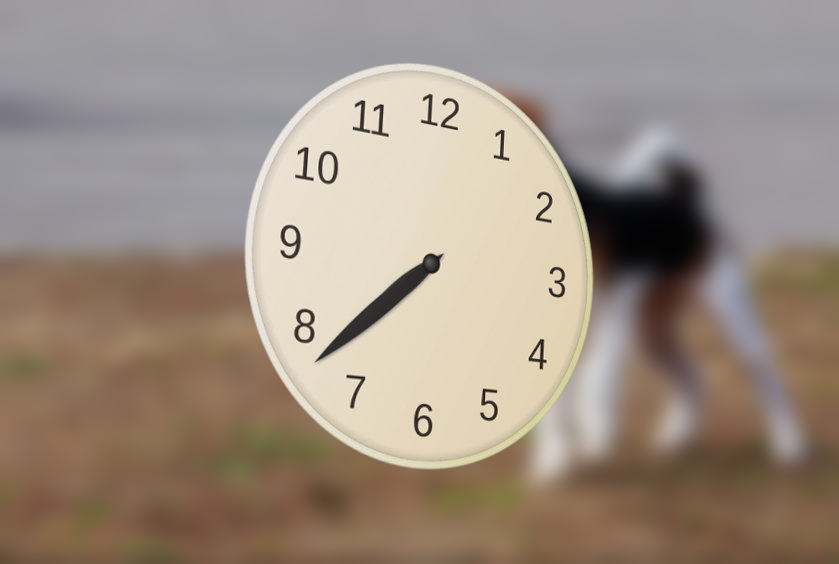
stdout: 7:38
